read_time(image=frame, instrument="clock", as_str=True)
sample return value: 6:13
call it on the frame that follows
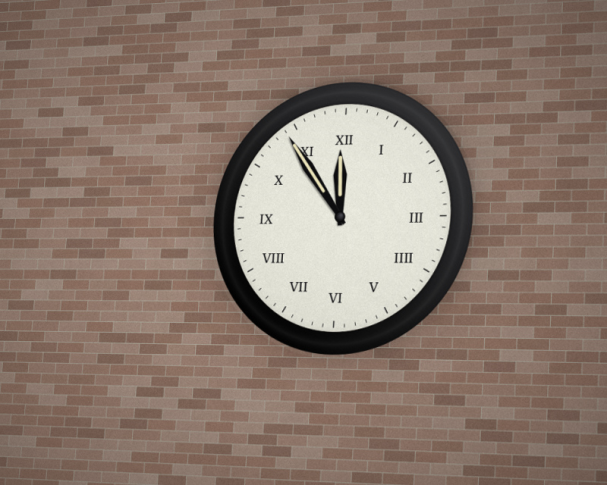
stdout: 11:54
